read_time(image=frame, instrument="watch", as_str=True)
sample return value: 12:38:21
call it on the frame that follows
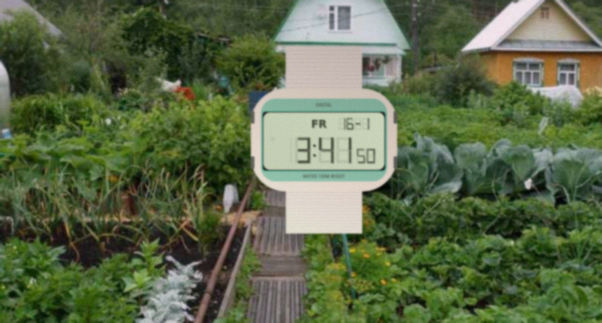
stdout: 3:41:50
